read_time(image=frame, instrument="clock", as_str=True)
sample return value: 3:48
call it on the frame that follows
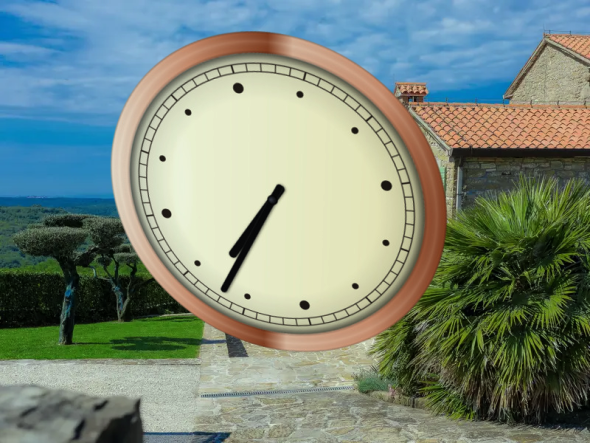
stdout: 7:37
